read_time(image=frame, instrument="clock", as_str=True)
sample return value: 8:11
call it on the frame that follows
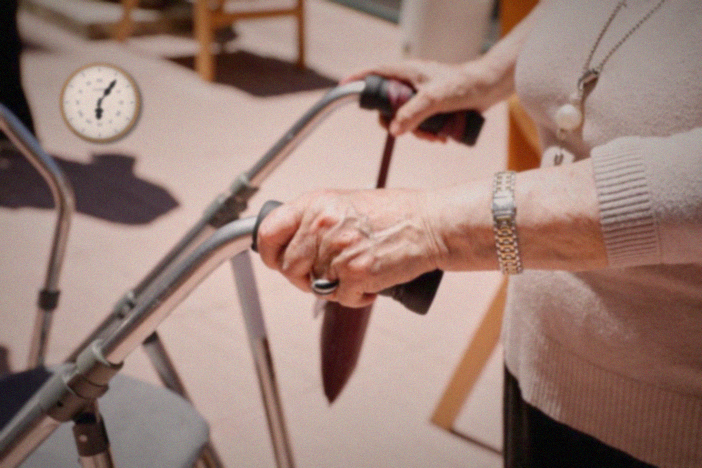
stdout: 6:06
